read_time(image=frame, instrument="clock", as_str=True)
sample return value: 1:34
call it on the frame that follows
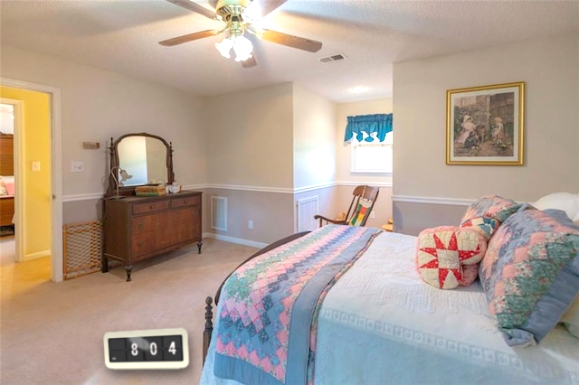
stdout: 8:04
